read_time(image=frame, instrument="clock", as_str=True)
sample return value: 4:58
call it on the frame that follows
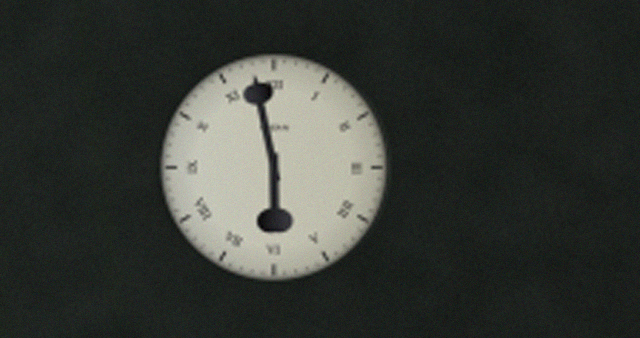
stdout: 5:58
